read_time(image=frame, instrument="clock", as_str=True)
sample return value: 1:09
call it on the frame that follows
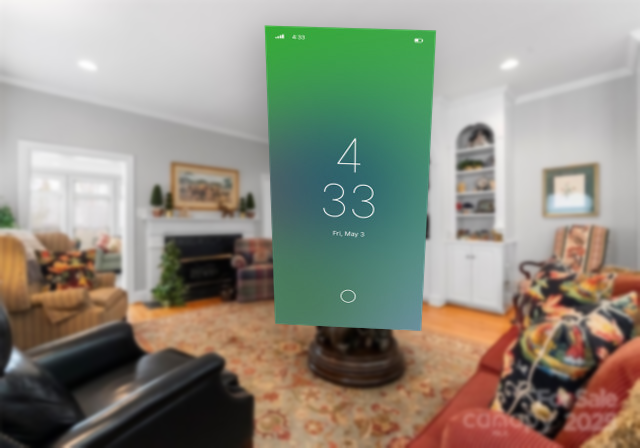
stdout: 4:33
